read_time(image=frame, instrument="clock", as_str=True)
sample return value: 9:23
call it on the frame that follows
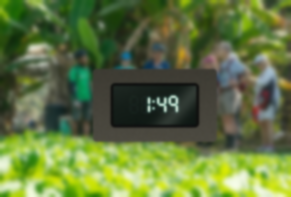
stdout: 1:49
